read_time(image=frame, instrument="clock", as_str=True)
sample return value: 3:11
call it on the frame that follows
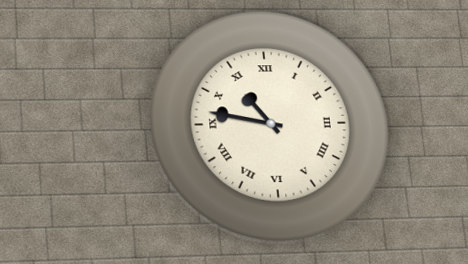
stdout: 10:47
